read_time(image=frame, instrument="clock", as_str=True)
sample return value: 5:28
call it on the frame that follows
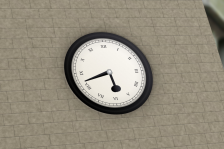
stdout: 5:42
